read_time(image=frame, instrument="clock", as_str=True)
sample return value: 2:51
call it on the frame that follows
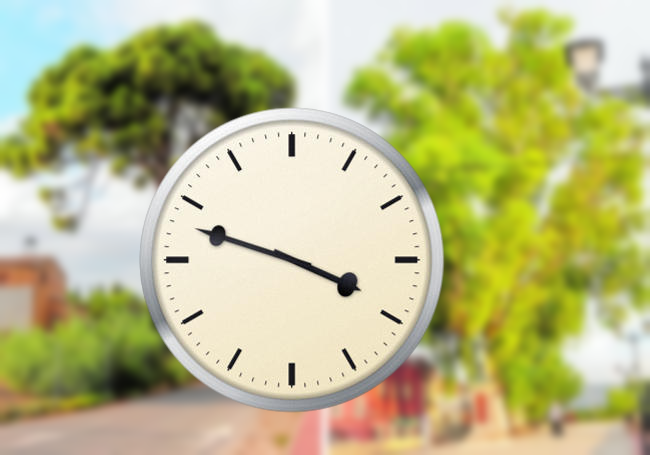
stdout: 3:48
